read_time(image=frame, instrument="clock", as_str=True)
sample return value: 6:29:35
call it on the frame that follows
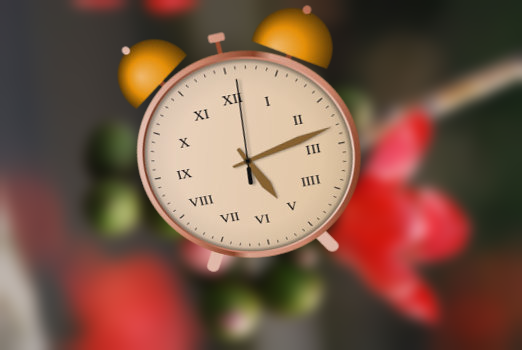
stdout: 5:13:01
